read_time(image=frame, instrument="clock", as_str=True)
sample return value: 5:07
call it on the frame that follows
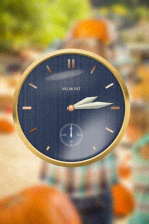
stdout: 2:14
